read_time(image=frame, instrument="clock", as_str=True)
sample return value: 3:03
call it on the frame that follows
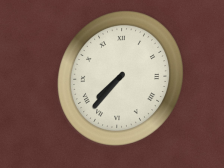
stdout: 7:37
